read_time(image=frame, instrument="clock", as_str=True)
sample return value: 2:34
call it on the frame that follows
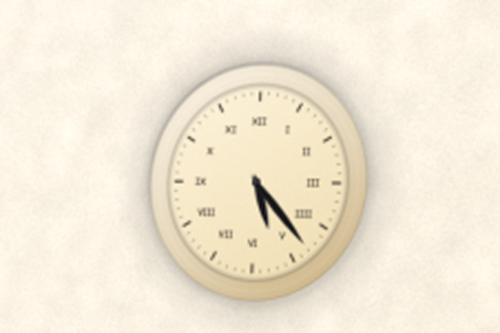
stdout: 5:23
